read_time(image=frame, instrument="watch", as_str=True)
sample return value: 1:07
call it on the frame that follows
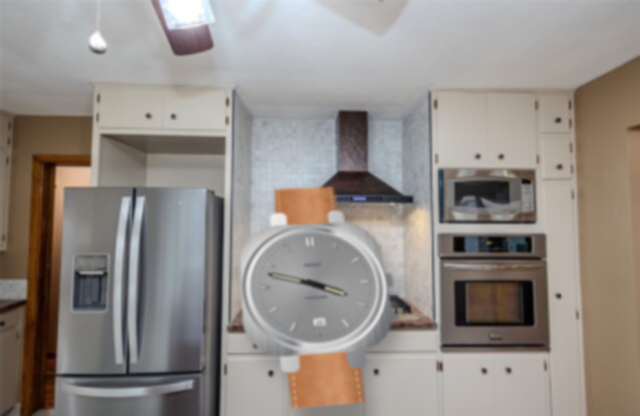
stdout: 3:48
